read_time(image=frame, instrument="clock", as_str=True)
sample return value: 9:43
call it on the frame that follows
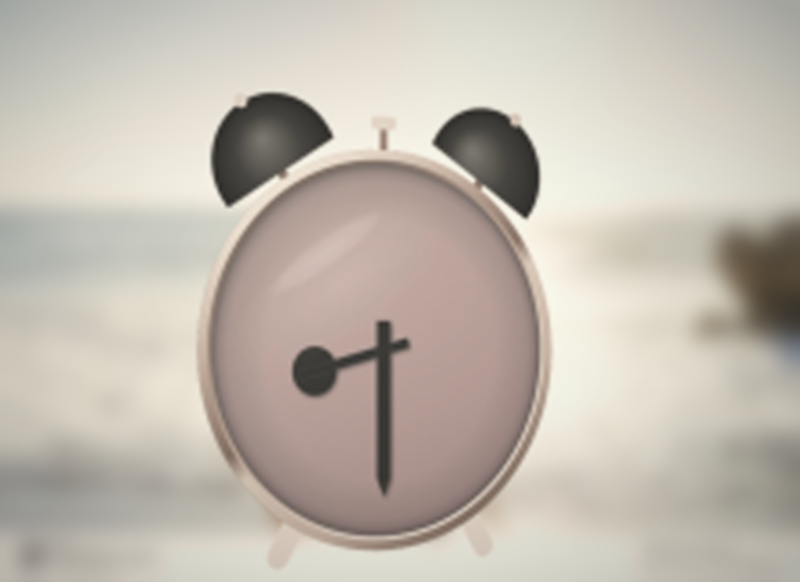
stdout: 8:30
